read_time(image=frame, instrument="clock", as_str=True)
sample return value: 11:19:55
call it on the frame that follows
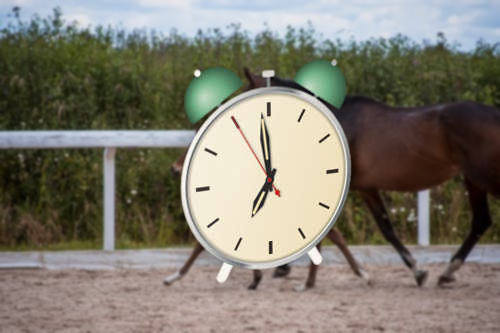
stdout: 6:58:55
